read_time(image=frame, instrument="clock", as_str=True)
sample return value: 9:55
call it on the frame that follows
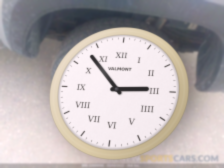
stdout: 2:53
